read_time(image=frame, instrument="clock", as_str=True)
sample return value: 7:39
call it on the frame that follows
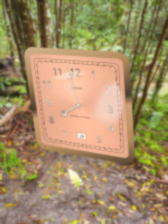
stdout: 7:58
